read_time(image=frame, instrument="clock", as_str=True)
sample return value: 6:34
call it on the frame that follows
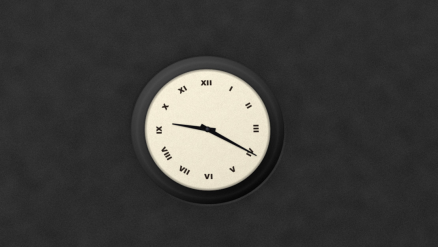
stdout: 9:20
